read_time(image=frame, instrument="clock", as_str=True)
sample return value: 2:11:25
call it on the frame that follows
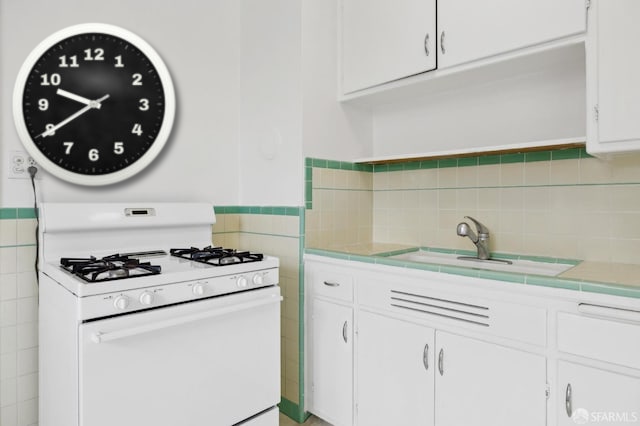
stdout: 9:39:40
